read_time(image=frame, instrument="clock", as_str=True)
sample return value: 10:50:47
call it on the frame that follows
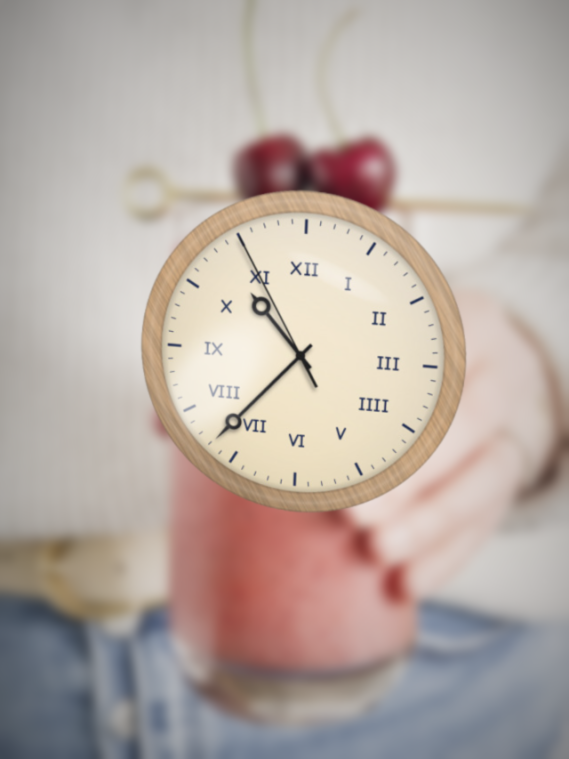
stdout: 10:36:55
